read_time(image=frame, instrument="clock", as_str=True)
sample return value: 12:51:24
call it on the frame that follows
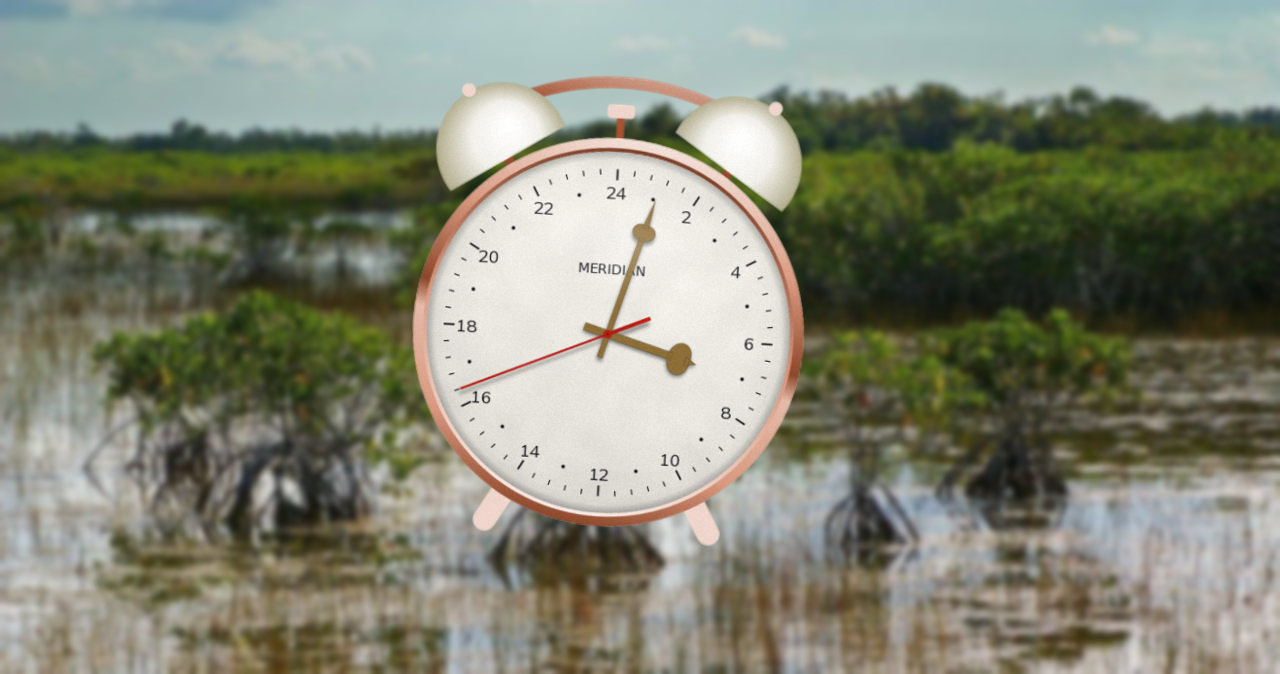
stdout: 7:02:41
